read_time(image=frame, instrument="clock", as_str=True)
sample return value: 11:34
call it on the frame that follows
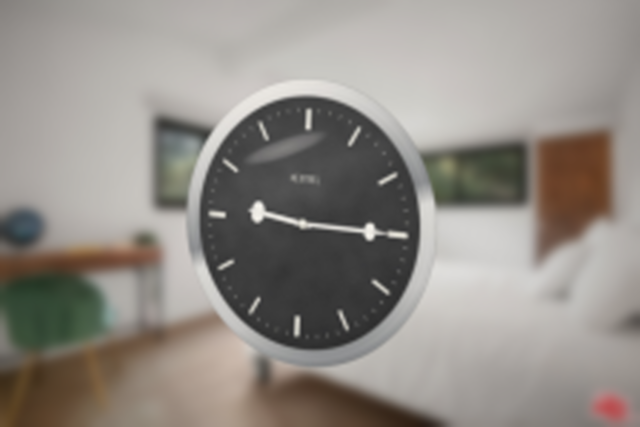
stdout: 9:15
